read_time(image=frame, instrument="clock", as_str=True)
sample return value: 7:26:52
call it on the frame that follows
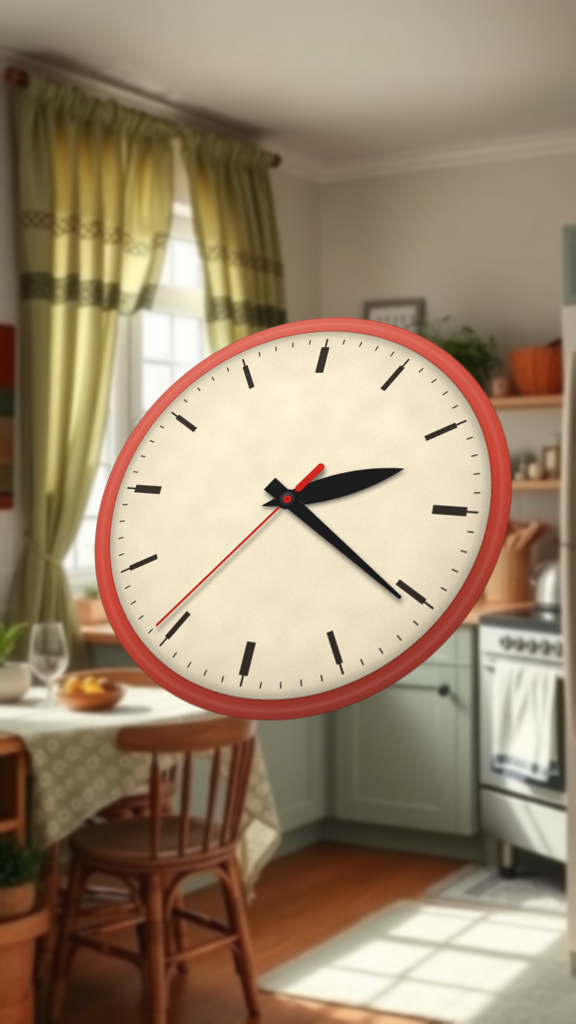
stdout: 2:20:36
